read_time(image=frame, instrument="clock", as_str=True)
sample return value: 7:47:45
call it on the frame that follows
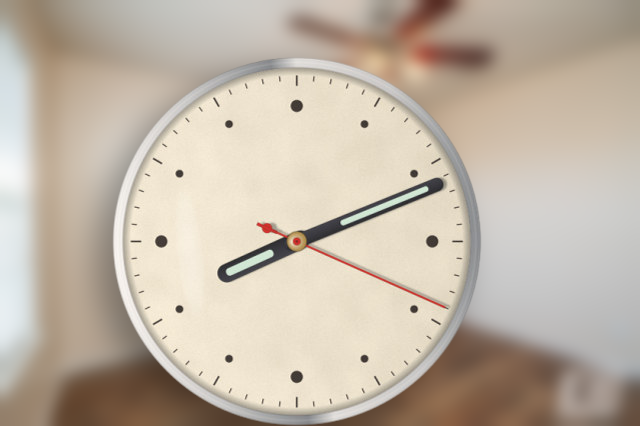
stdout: 8:11:19
